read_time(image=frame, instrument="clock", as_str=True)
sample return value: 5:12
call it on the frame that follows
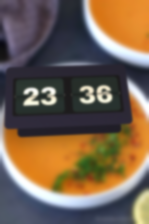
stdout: 23:36
